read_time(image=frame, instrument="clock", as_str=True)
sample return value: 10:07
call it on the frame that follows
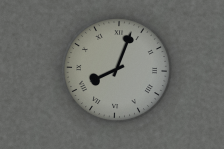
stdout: 8:03
